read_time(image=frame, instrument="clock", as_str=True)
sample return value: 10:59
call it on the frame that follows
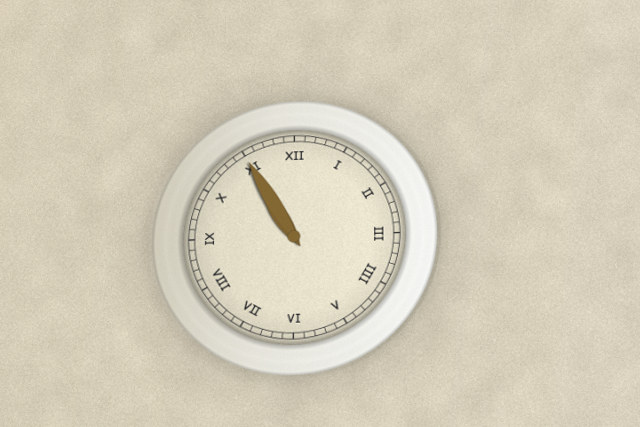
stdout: 10:55
